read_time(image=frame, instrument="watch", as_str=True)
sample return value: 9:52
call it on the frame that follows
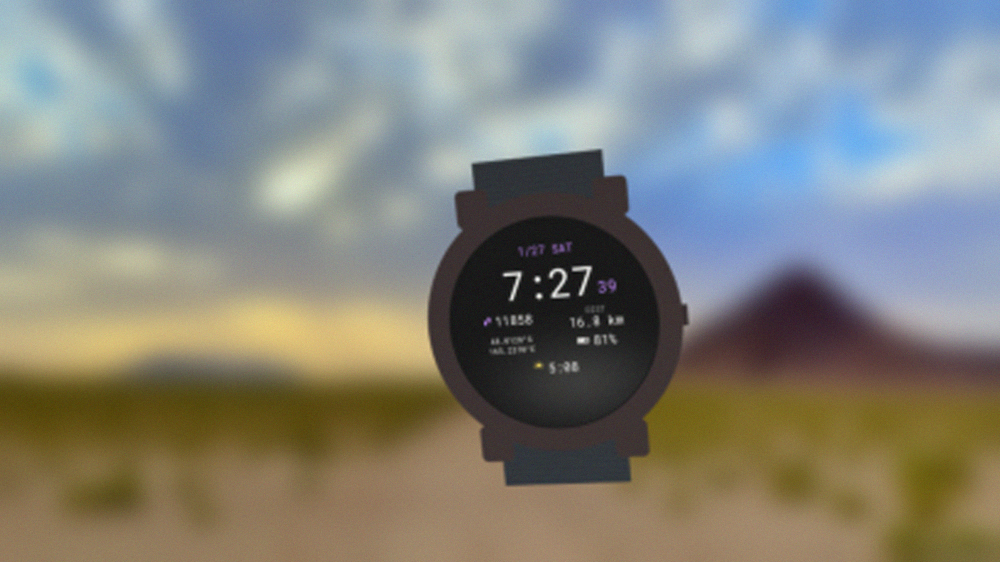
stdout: 7:27
